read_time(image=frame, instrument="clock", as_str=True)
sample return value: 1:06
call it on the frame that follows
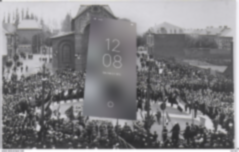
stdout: 12:08
